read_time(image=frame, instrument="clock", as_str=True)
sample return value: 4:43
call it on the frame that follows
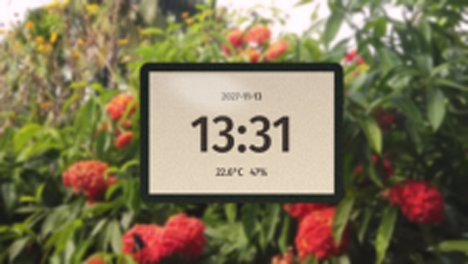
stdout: 13:31
